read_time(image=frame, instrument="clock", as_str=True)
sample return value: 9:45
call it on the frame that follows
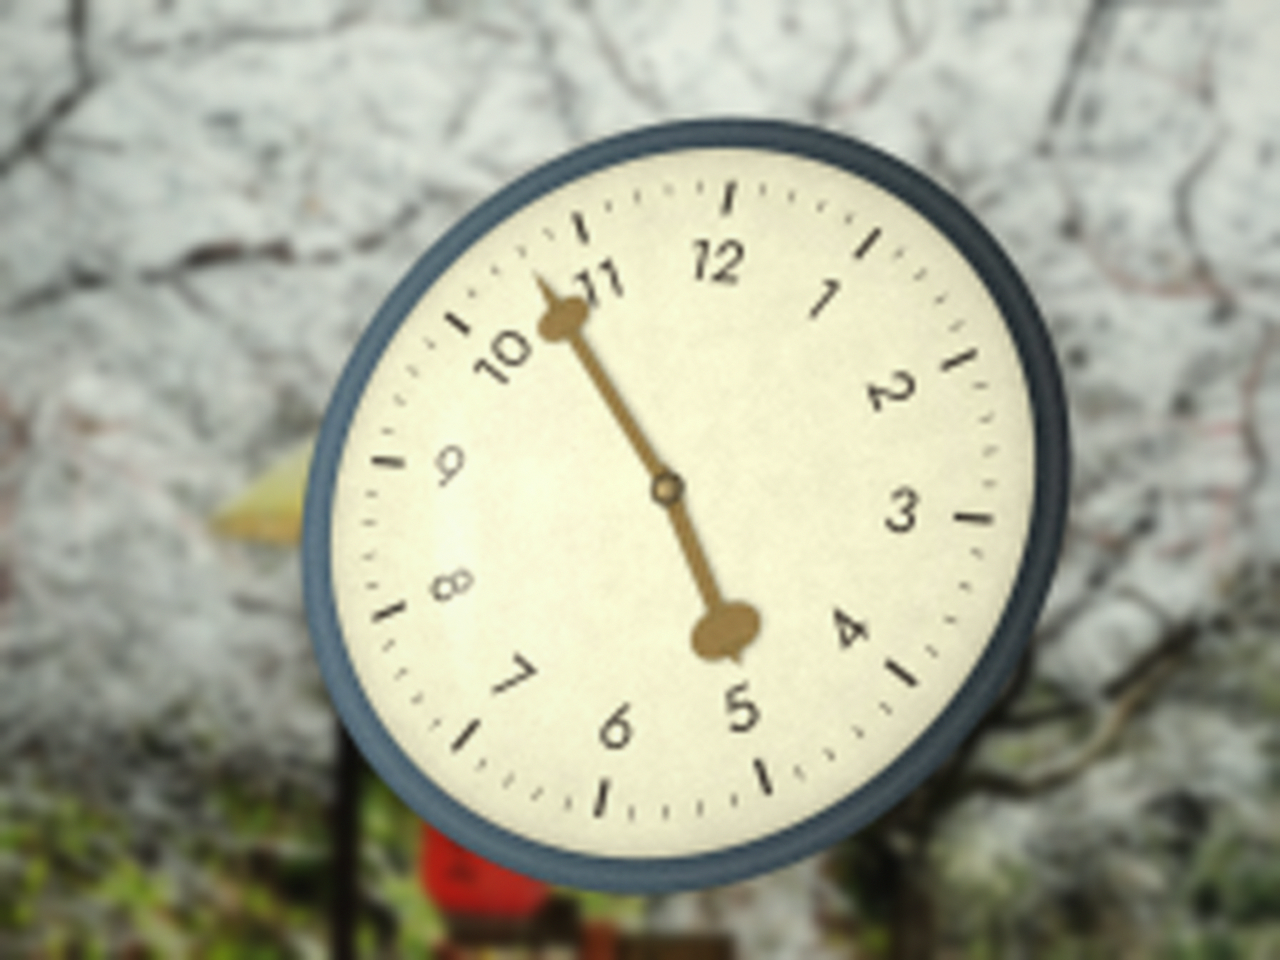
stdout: 4:53
